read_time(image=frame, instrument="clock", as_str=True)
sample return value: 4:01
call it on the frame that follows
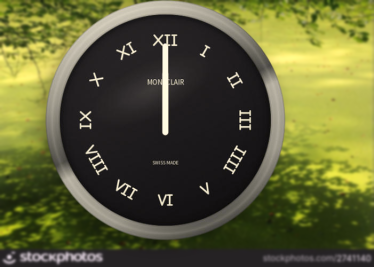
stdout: 12:00
